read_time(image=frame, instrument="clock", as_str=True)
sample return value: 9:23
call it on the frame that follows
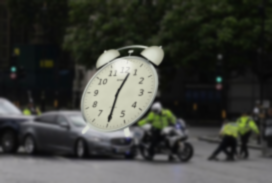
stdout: 12:30
